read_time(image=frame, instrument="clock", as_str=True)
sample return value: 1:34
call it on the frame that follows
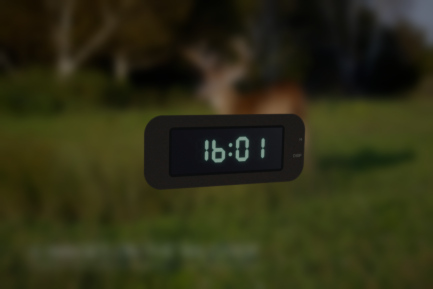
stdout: 16:01
